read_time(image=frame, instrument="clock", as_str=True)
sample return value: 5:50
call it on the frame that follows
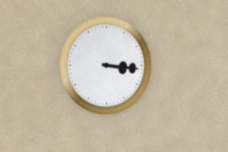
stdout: 3:16
